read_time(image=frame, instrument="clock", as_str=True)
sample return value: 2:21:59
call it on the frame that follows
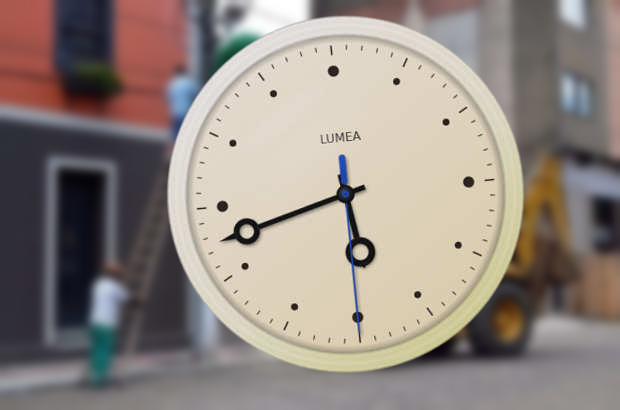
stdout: 5:42:30
